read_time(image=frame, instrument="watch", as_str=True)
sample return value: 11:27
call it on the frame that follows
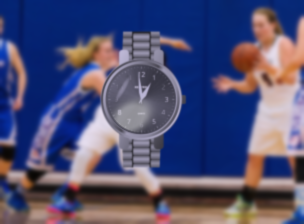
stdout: 12:59
